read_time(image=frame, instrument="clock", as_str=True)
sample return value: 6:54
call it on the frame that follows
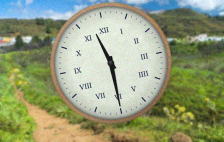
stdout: 11:30
